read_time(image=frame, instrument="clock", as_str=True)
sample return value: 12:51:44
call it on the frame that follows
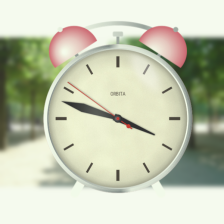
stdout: 3:47:51
